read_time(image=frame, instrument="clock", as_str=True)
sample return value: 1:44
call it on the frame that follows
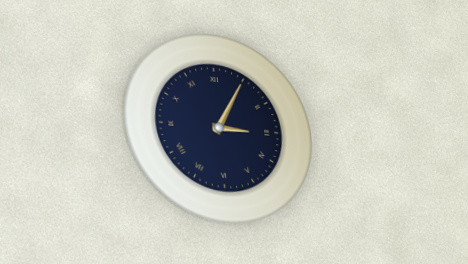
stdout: 3:05
